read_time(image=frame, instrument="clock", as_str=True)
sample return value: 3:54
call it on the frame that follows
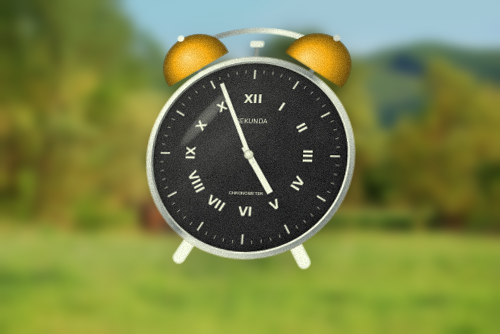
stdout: 4:56
